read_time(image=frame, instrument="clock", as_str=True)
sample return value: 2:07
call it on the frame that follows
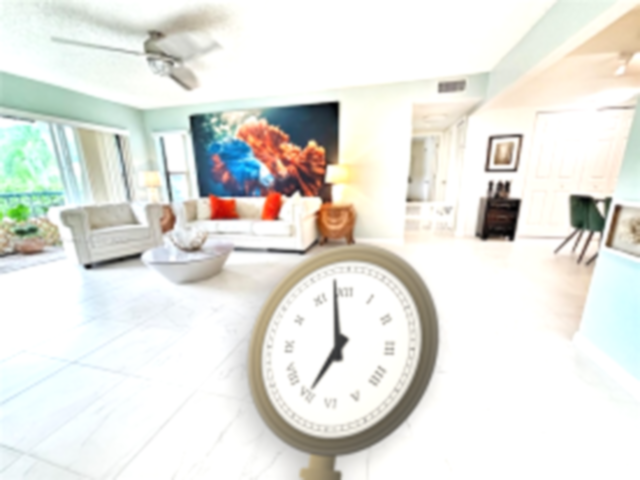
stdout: 6:58
